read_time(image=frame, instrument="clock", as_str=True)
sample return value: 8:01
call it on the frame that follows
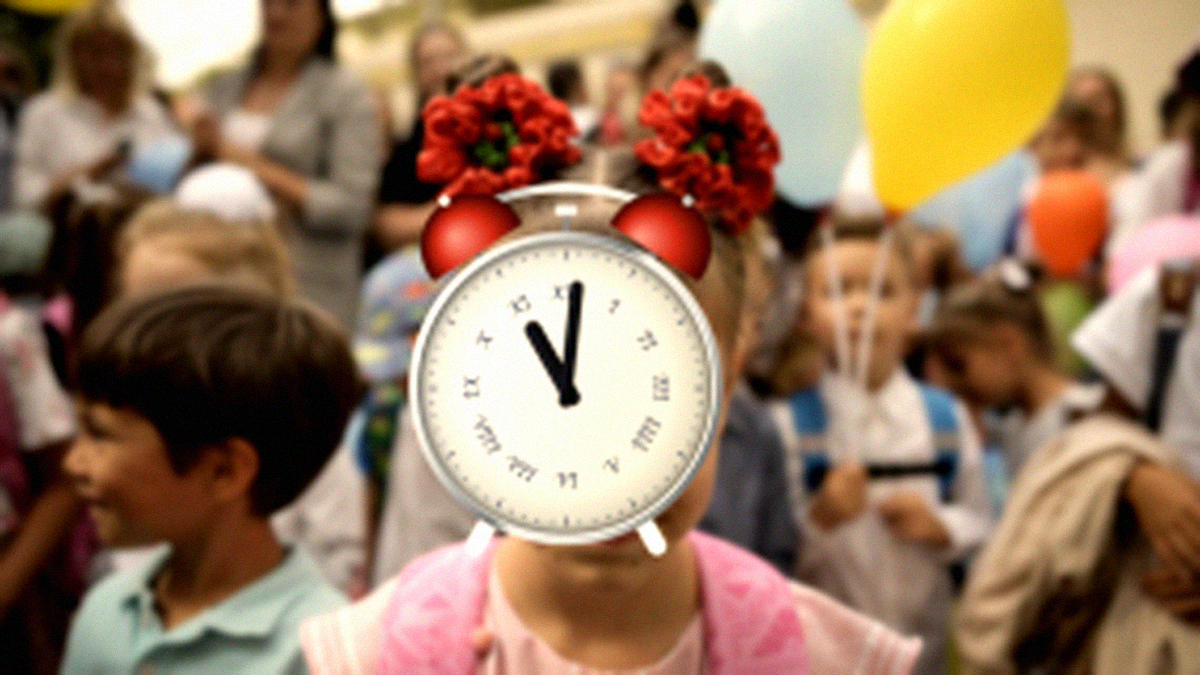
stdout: 11:01
